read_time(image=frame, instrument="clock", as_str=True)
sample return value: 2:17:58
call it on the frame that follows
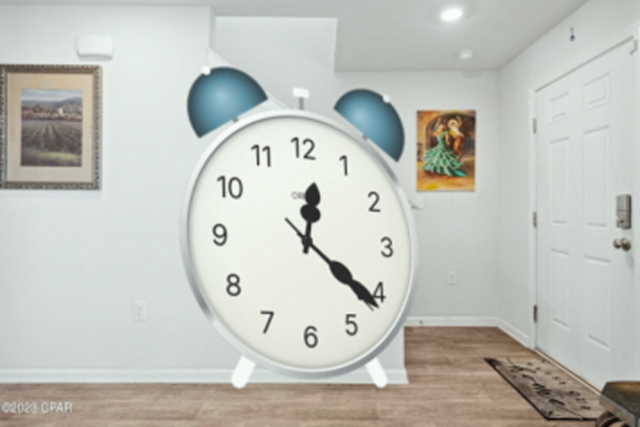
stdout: 12:21:22
